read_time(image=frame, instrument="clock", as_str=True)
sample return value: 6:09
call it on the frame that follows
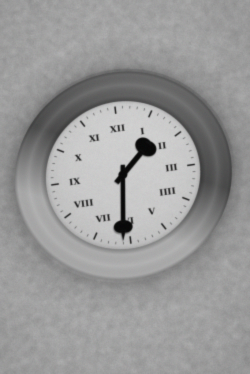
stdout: 1:31
